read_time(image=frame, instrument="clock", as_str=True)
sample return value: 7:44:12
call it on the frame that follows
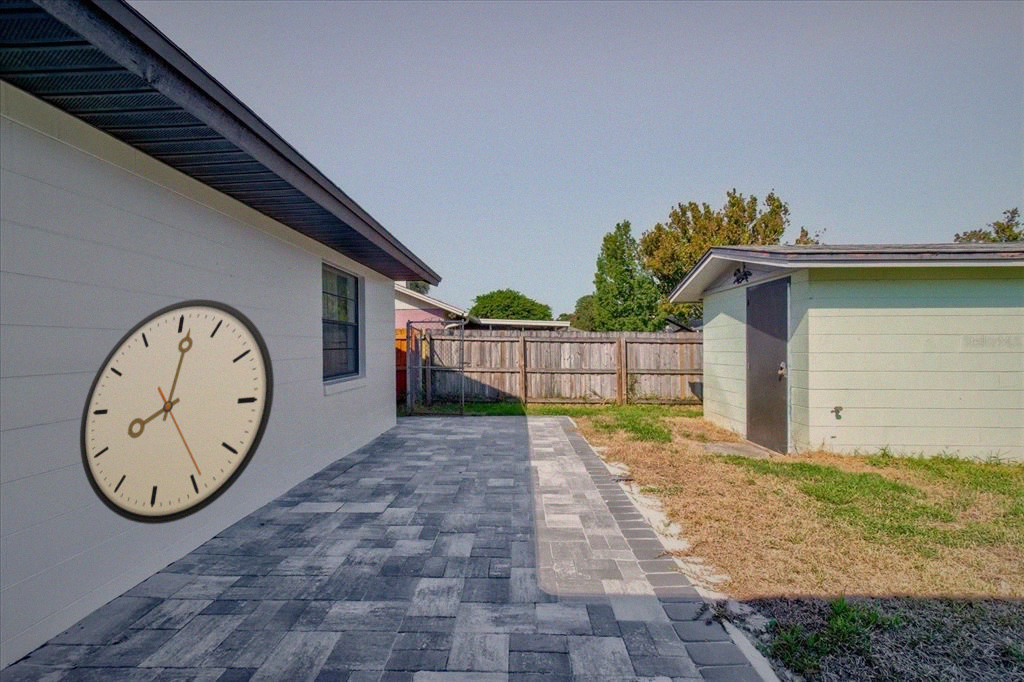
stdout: 8:01:24
